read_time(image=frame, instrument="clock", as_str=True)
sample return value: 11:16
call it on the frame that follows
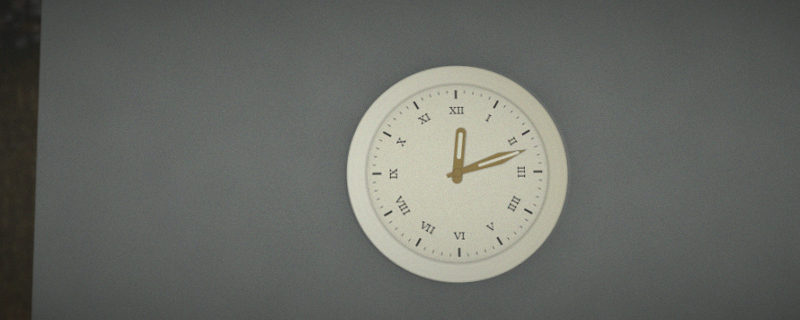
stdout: 12:12
